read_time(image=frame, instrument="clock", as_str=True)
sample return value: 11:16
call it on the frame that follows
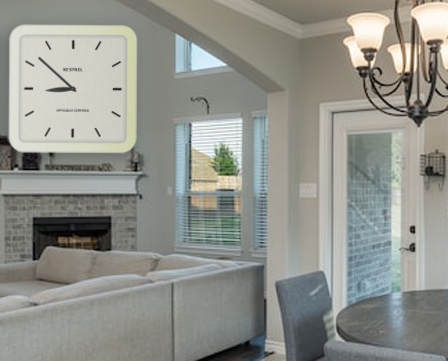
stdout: 8:52
